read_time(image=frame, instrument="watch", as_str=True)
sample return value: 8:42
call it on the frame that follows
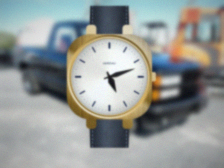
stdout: 5:12
